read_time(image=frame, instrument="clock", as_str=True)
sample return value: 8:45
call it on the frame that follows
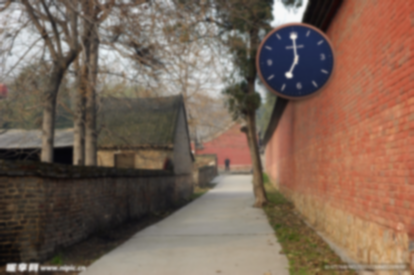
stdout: 7:00
